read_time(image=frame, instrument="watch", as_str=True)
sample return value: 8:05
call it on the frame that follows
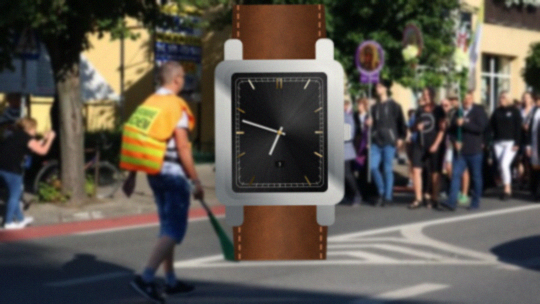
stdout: 6:48
